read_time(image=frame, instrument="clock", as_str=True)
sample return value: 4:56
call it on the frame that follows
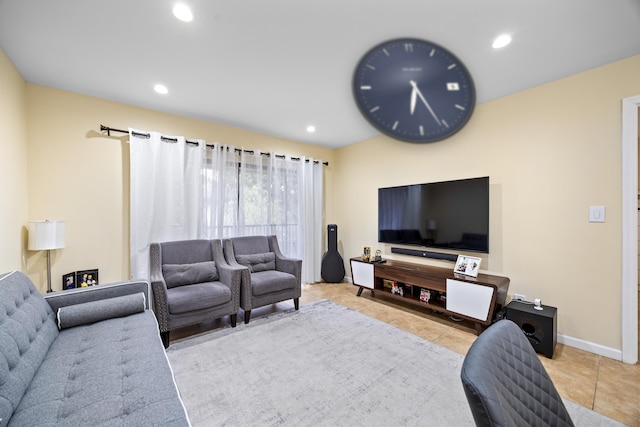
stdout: 6:26
